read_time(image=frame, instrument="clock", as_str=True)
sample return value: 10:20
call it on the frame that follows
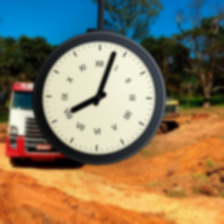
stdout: 8:03
